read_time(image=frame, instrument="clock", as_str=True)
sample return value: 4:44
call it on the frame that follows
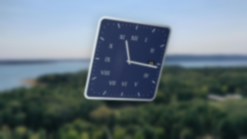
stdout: 11:16
